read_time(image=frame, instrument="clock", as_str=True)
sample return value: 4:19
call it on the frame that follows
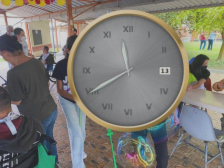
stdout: 11:40
